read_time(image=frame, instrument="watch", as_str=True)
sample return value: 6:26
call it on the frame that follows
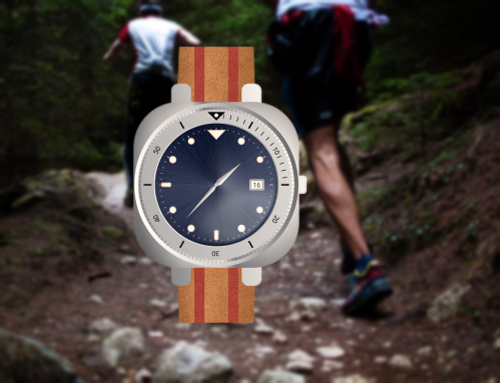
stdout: 1:37
